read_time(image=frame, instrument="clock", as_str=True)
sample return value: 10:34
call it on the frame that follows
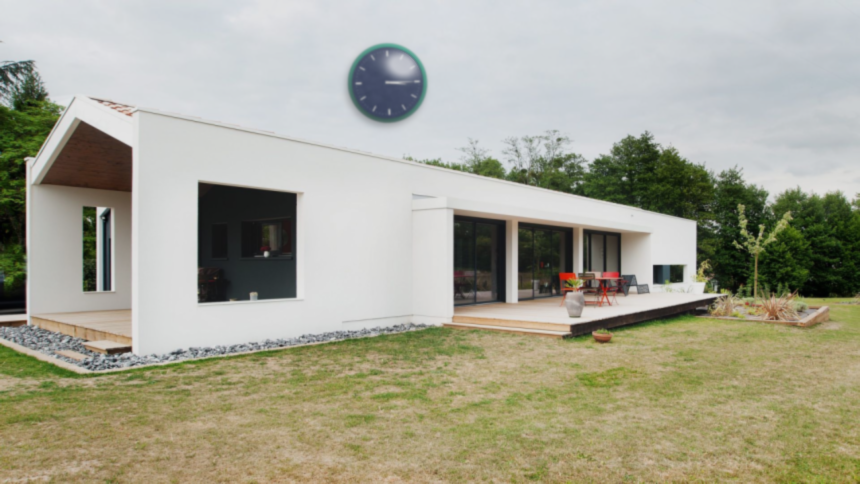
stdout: 3:15
